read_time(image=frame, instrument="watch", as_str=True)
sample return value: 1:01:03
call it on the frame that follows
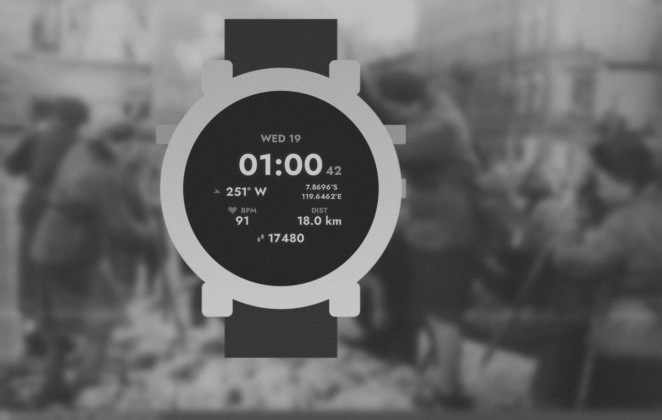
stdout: 1:00:42
